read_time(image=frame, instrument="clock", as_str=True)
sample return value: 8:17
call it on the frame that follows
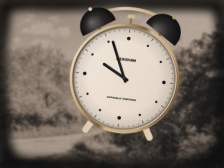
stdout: 9:56
